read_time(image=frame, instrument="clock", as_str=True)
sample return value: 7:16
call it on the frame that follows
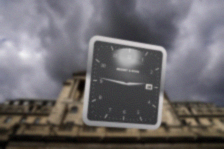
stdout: 2:46
